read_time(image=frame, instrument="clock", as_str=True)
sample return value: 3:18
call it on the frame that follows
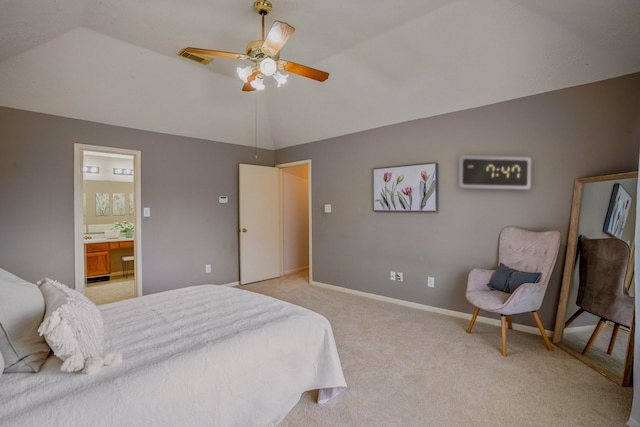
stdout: 7:47
